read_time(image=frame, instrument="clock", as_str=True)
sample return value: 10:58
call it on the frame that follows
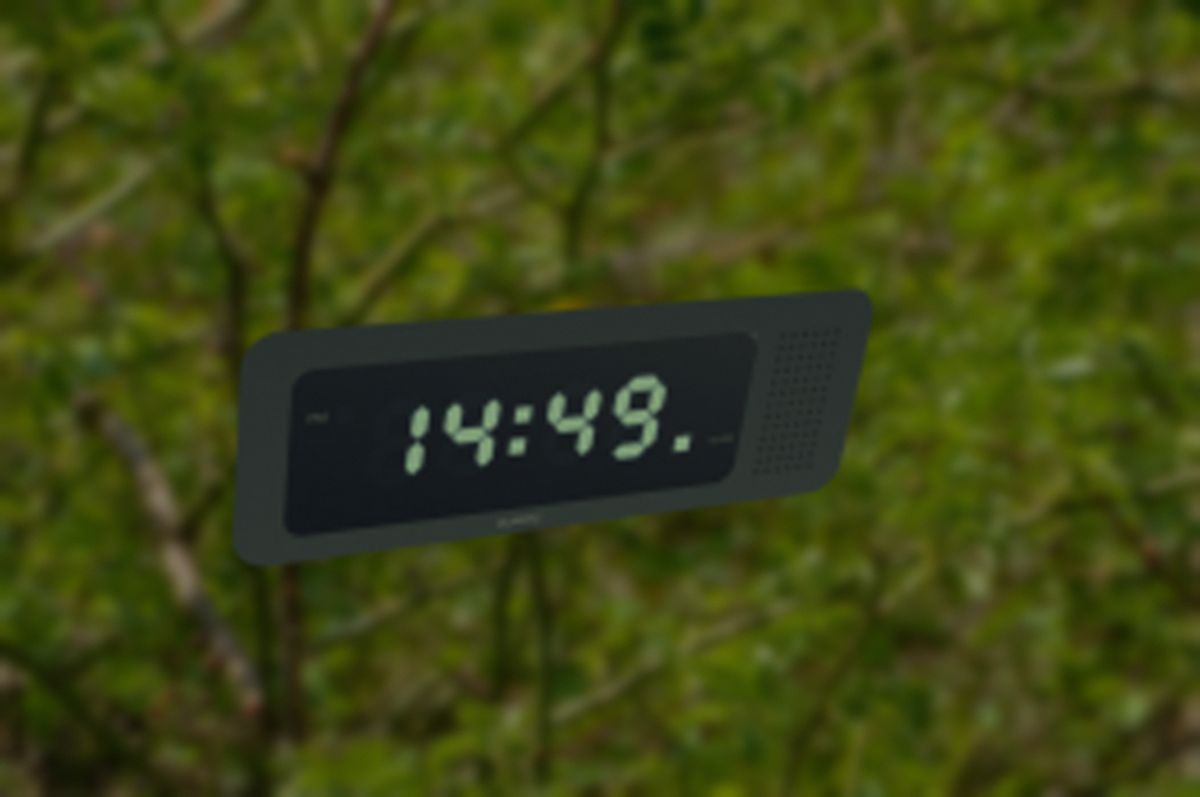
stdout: 14:49
